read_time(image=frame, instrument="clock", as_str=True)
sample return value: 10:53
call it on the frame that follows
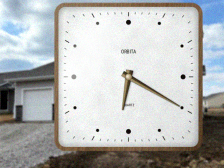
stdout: 6:20
